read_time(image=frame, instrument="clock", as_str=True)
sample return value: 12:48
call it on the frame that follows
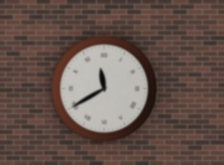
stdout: 11:40
